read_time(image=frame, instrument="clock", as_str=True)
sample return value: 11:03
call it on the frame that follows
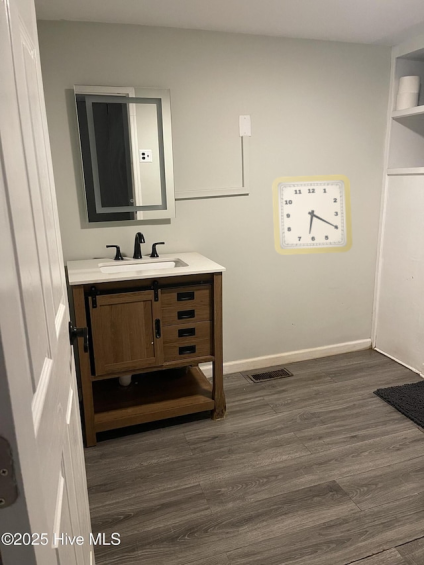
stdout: 6:20
